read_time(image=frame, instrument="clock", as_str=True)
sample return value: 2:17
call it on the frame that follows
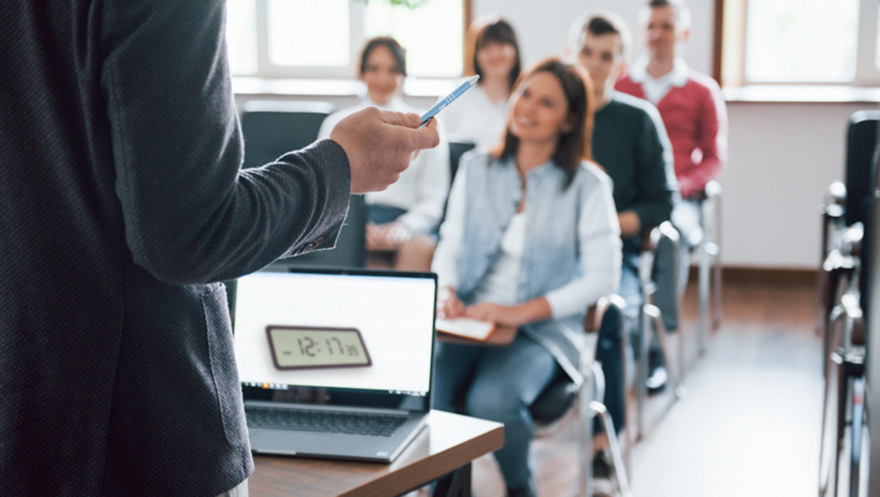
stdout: 12:17
